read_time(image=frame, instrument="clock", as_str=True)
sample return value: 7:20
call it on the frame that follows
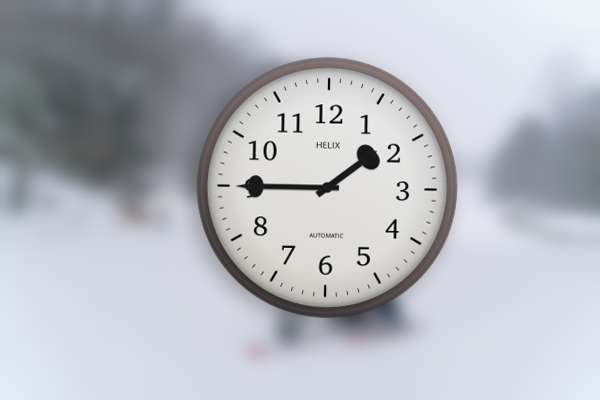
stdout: 1:45
